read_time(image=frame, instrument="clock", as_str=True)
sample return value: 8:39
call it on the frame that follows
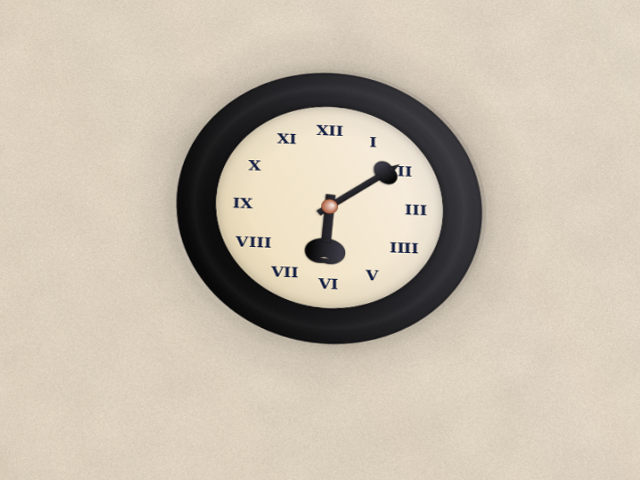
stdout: 6:09
